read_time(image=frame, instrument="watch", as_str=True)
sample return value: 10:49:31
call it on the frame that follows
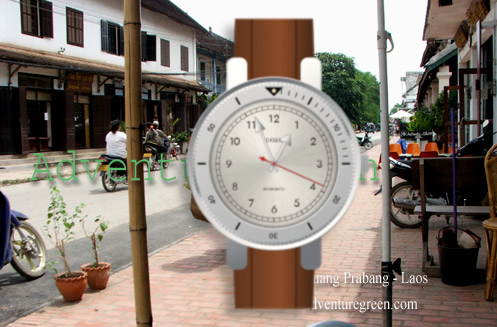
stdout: 12:56:19
